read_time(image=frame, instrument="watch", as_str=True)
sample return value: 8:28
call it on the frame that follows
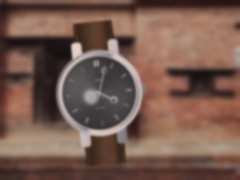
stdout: 4:03
